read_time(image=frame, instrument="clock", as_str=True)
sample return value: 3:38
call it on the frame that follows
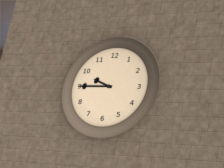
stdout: 9:45
